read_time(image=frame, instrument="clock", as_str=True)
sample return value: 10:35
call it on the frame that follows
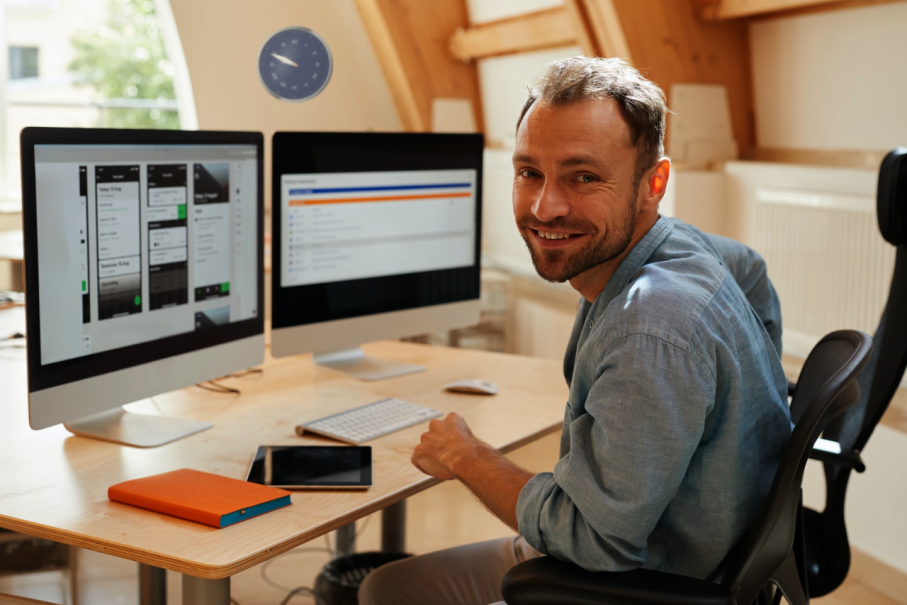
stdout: 9:49
